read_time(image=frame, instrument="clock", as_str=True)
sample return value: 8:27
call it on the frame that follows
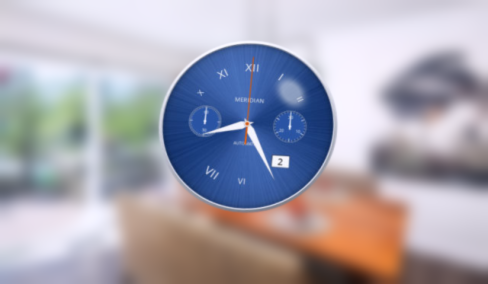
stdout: 8:25
